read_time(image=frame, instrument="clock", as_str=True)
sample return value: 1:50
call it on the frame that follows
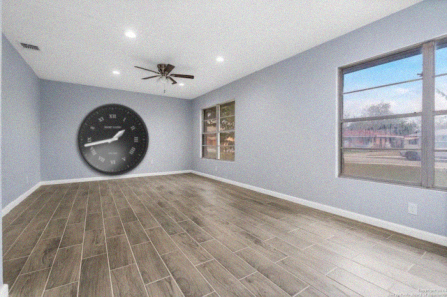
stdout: 1:43
